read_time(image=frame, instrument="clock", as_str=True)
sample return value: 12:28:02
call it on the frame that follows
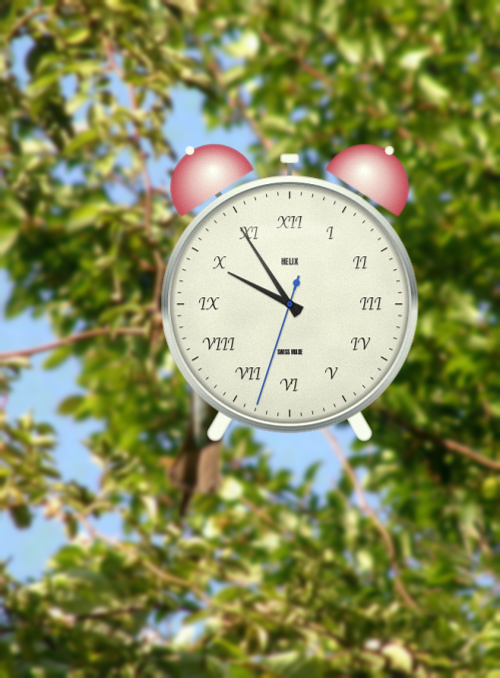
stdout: 9:54:33
